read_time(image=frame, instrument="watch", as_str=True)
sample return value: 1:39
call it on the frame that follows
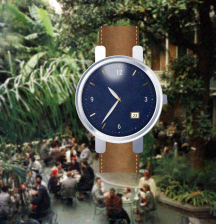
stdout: 10:36
